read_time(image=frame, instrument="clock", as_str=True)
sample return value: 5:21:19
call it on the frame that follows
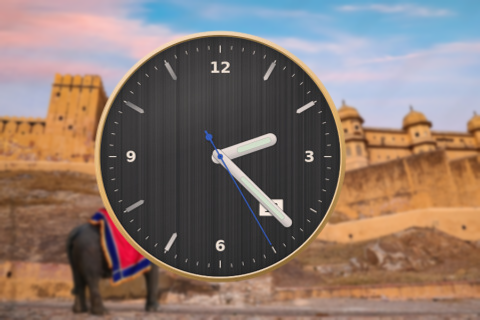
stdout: 2:22:25
